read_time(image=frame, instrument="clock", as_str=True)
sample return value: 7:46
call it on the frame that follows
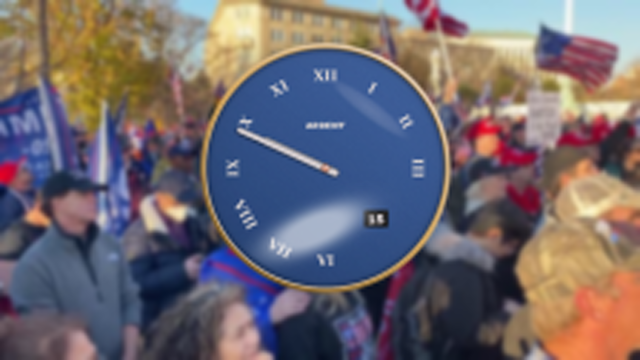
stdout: 9:49
